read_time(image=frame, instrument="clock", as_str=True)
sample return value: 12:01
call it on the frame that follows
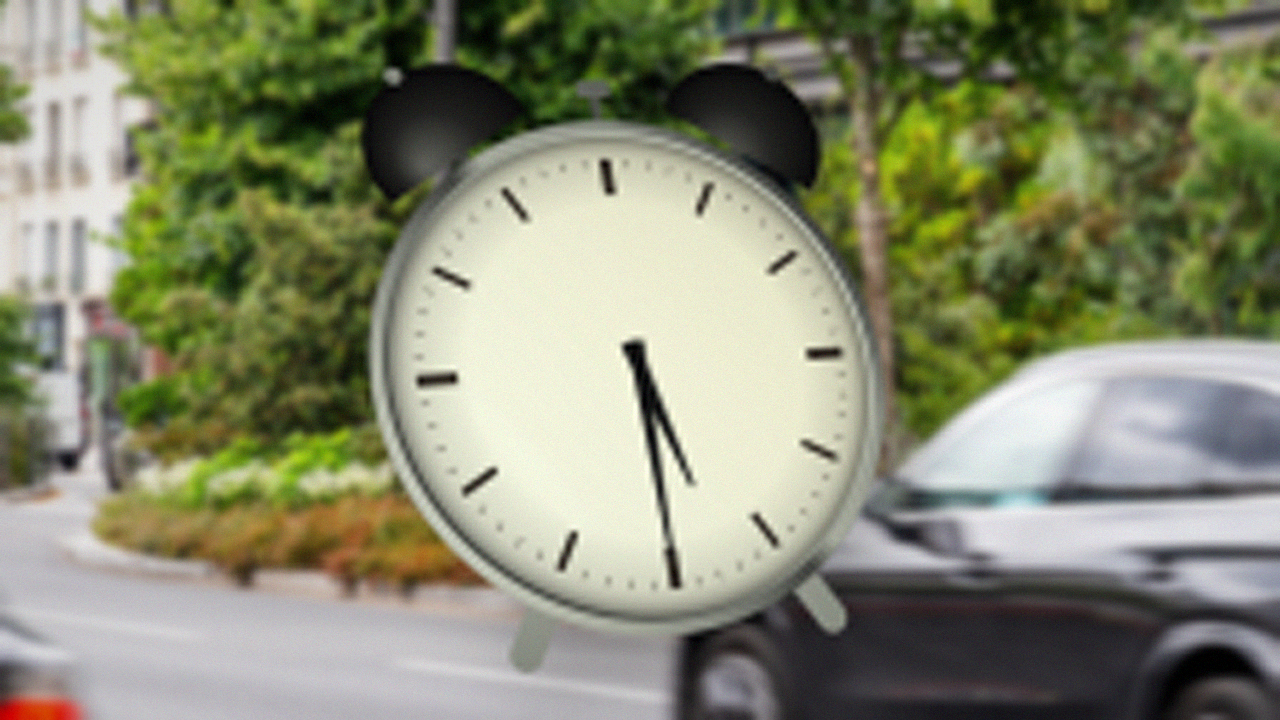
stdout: 5:30
